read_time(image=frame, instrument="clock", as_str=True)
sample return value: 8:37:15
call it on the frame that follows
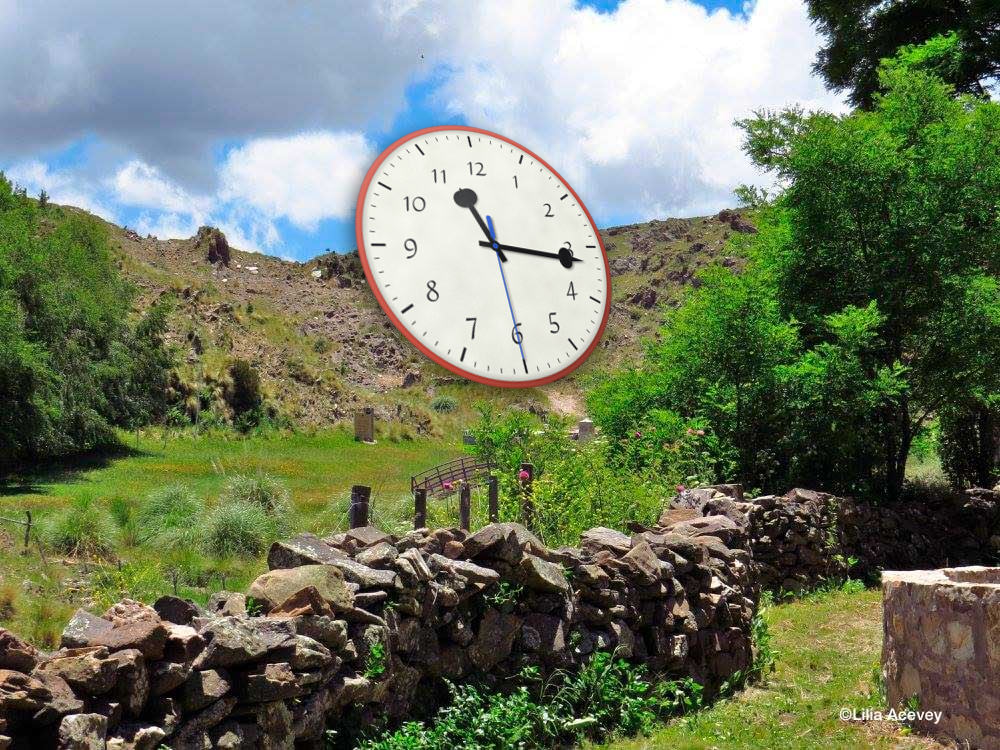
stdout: 11:16:30
